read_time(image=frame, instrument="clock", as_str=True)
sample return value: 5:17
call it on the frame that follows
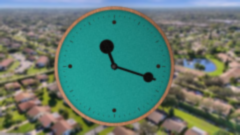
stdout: 11:18
